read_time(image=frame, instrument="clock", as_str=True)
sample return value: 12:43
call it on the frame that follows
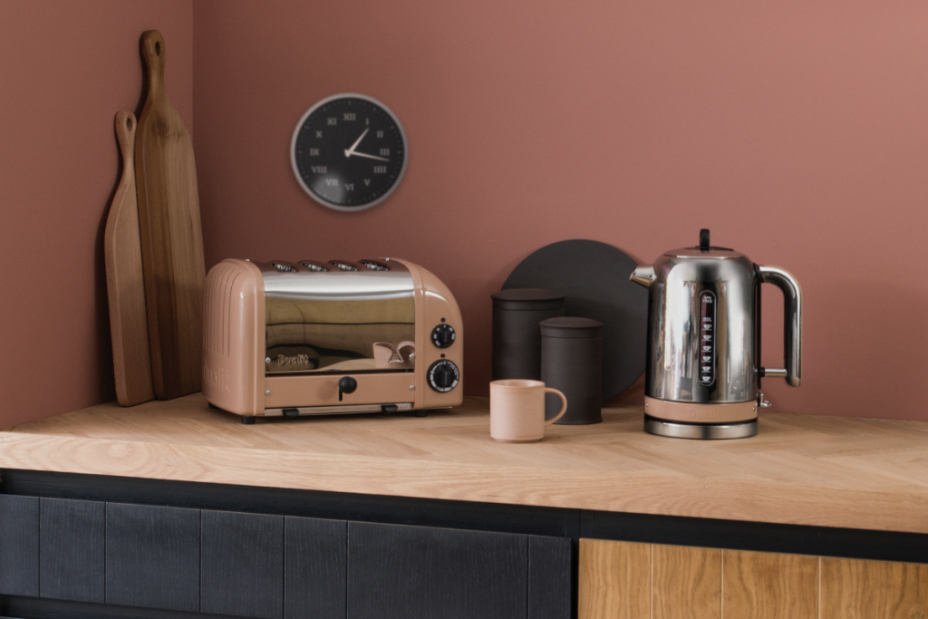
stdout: 1:17
